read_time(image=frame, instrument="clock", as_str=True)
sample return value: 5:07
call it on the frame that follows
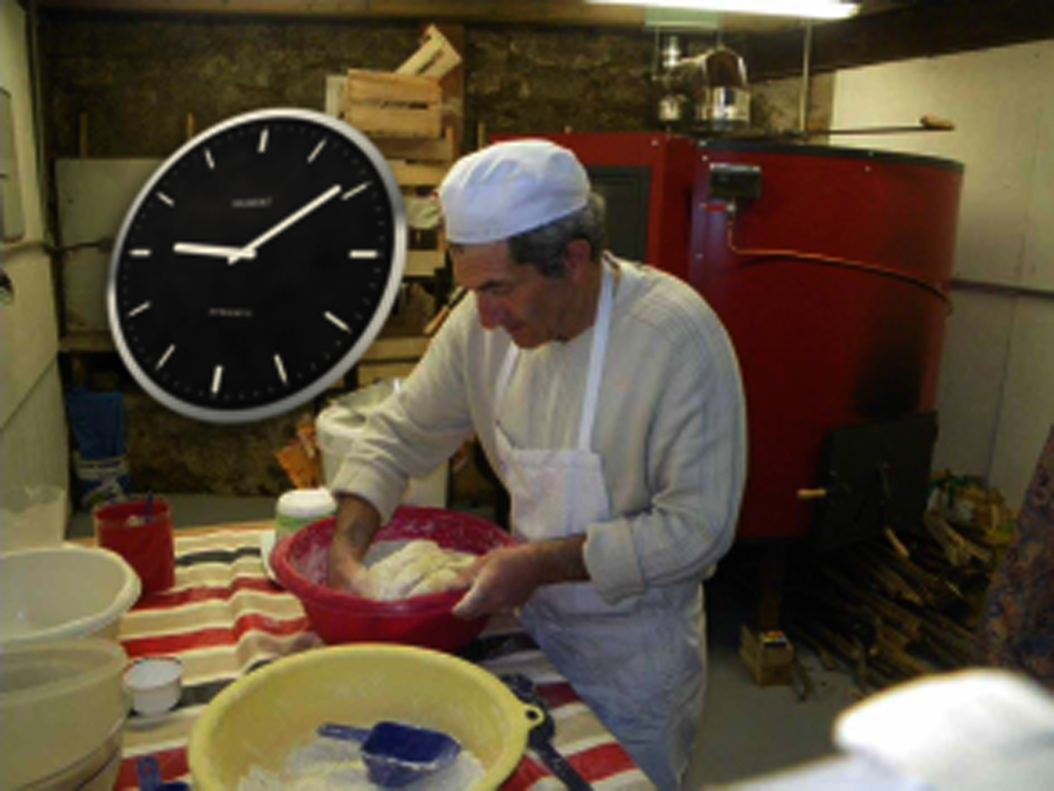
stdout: 9:09
